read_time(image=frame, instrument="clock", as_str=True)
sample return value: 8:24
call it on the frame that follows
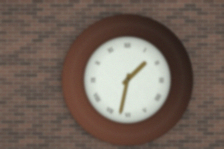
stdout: 1:32
